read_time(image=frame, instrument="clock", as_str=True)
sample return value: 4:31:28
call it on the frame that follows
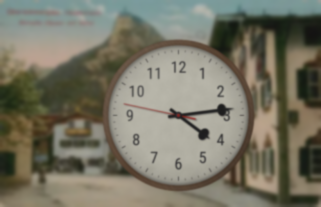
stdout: 4:13:47
